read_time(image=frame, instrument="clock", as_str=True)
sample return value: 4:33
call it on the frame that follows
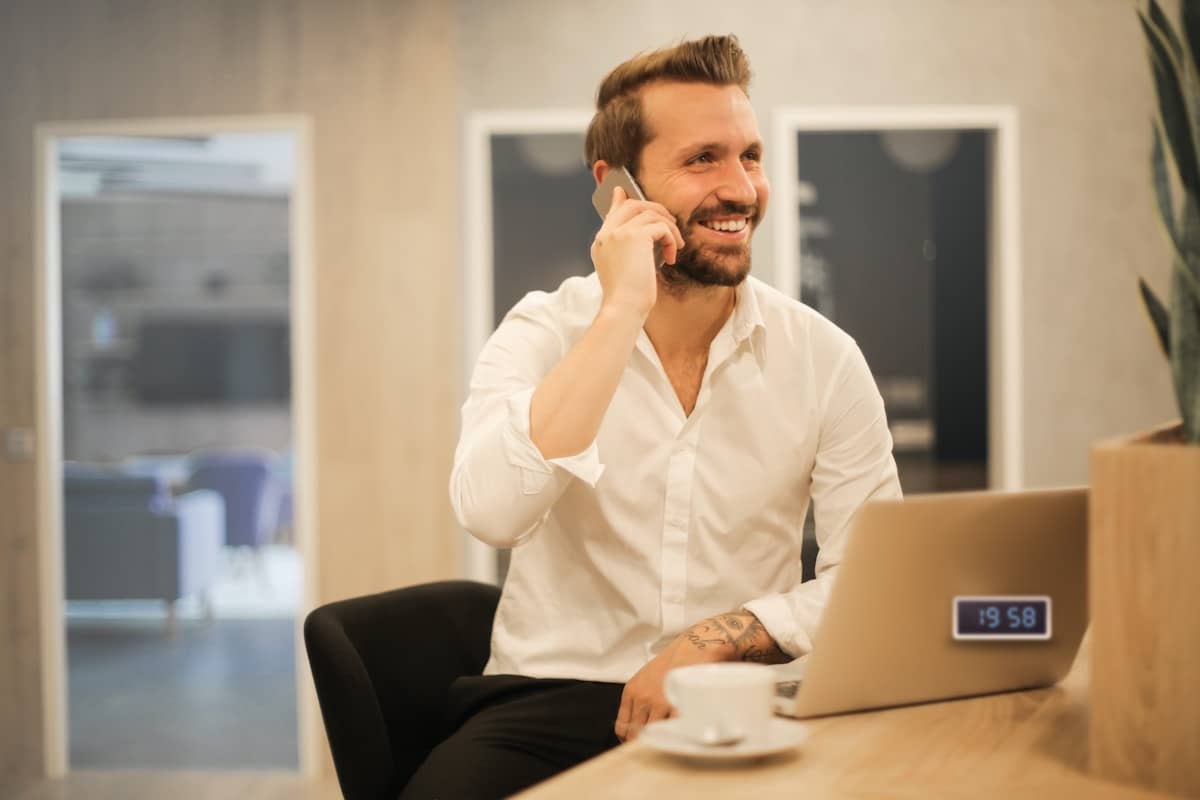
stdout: 19:58
